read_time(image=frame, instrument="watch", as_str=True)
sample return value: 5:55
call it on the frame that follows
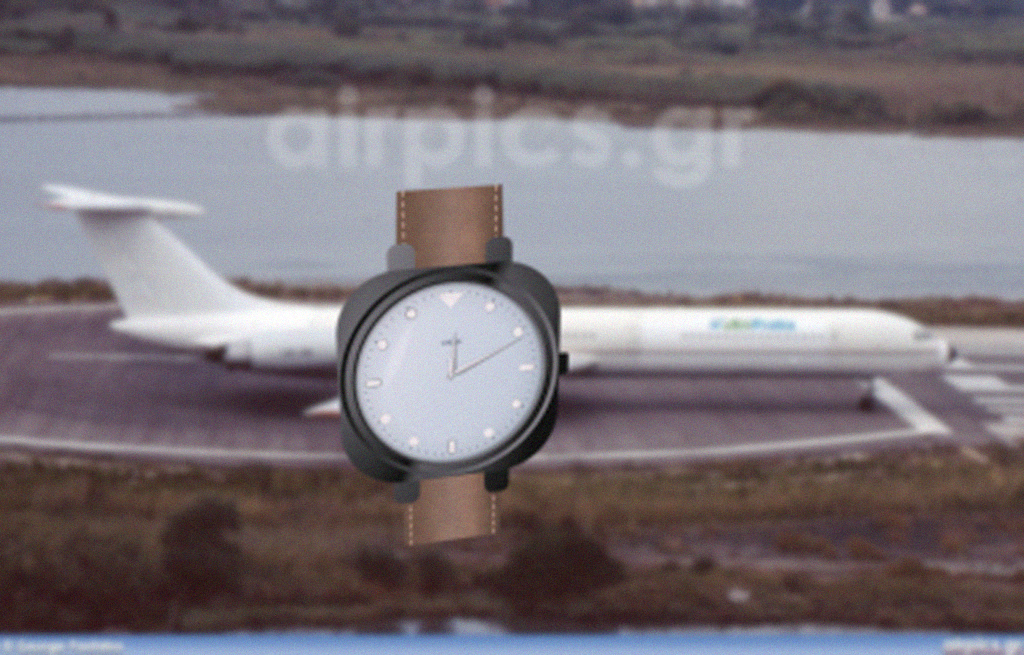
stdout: 12:11
